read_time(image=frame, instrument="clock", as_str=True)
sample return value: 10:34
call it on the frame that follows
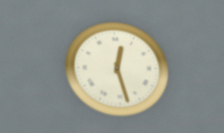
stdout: 12:28
